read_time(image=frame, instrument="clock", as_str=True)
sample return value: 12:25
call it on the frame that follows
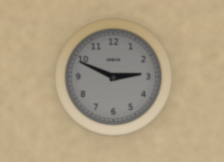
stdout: 2:49
